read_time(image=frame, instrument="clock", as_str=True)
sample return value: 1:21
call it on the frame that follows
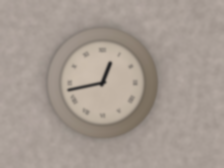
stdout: 12:43
